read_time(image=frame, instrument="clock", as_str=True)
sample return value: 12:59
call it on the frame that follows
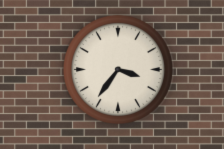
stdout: 3:36
